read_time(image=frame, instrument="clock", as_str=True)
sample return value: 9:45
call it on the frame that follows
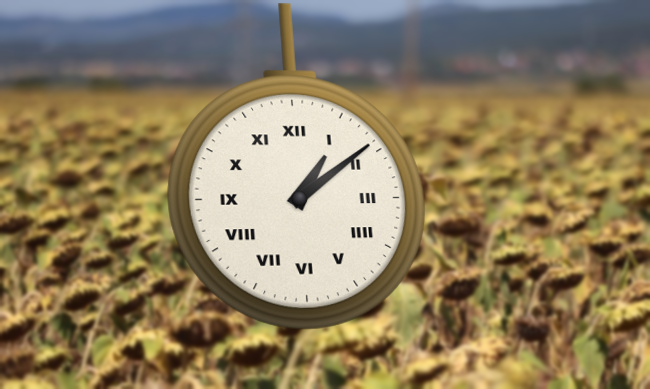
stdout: 1:09
